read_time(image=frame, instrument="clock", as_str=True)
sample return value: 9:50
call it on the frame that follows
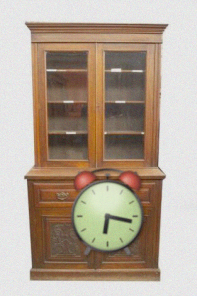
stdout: 6:17
